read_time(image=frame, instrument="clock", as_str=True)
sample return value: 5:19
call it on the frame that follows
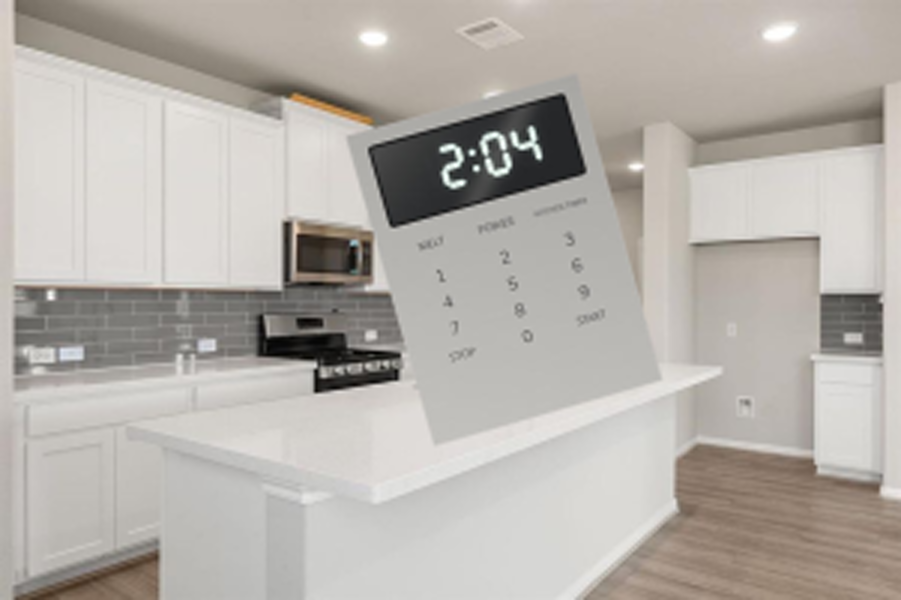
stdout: 2:04
